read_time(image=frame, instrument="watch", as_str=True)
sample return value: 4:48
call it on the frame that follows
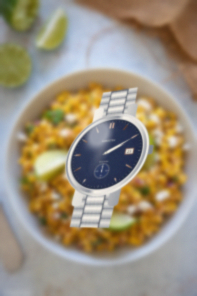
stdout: 2:10
